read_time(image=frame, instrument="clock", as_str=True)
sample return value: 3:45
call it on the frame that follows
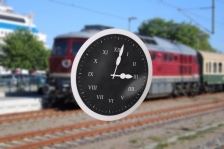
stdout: 3:02
